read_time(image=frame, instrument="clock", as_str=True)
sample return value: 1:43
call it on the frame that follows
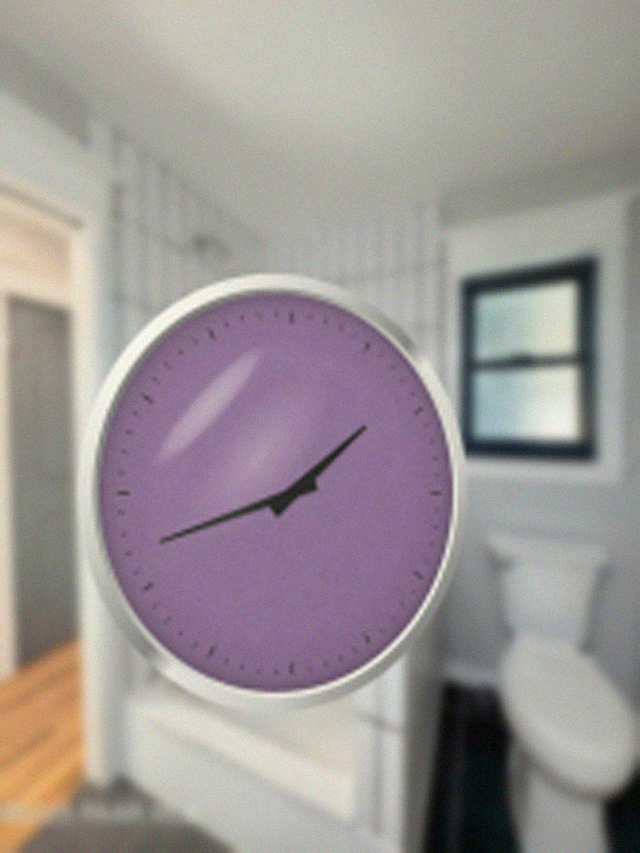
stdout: 1:42
